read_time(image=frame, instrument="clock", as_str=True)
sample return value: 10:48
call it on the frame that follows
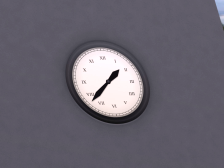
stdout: 1:38
